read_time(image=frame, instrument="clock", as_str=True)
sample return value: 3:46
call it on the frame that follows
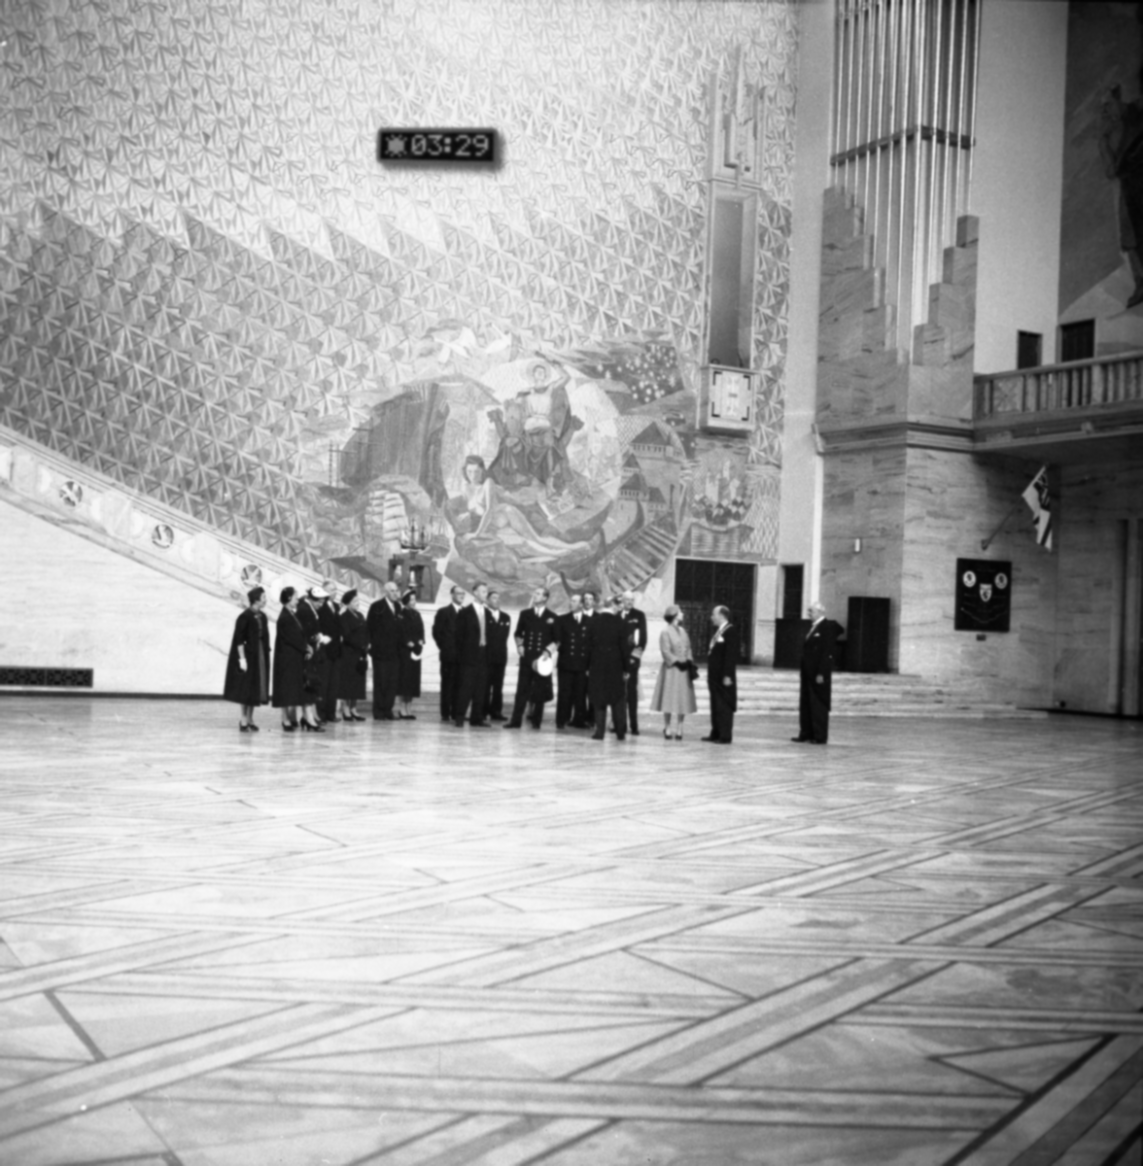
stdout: 3:29
